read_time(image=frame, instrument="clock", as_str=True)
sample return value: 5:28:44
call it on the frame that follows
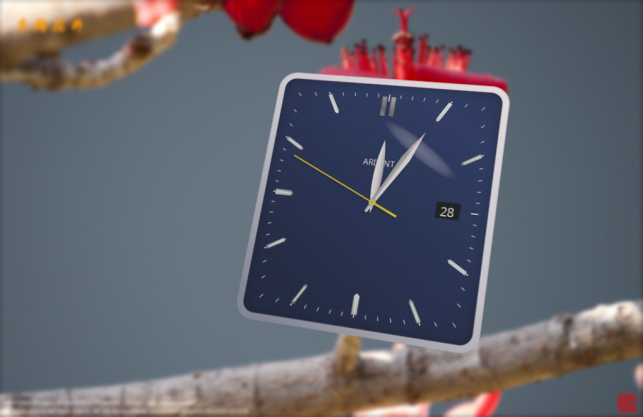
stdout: 12:04:49
